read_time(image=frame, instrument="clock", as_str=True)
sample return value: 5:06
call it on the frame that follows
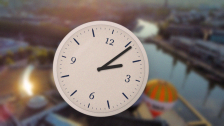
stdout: 2:06
